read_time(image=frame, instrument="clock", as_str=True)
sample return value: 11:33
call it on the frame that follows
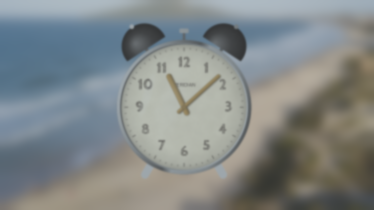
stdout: 11:08
